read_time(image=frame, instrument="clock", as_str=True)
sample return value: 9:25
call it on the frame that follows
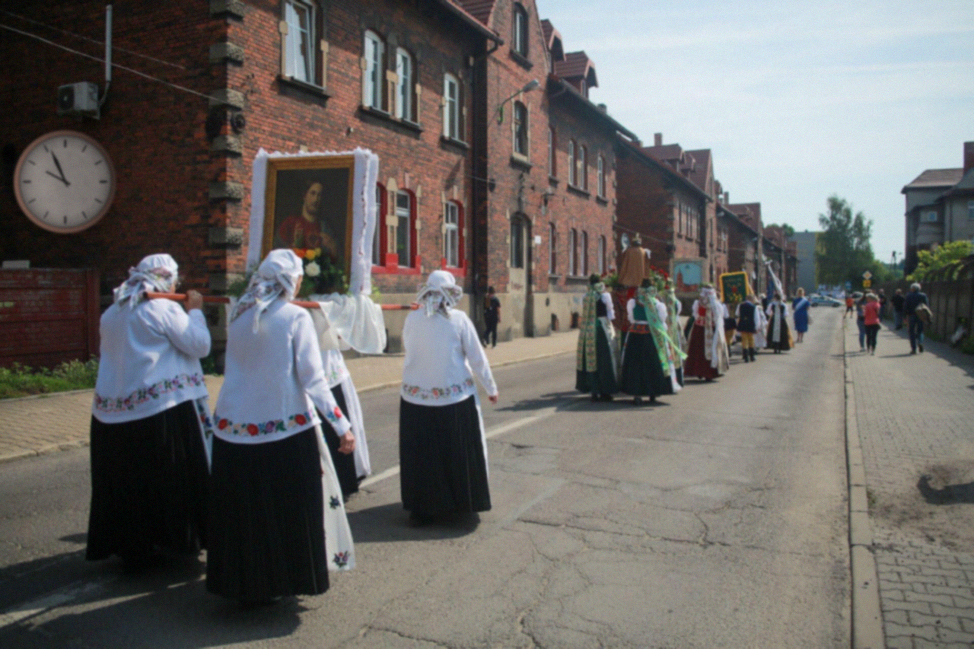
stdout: 9:56
